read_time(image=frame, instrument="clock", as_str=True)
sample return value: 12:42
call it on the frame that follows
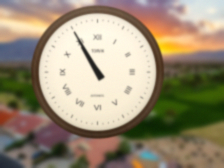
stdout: 10:55
